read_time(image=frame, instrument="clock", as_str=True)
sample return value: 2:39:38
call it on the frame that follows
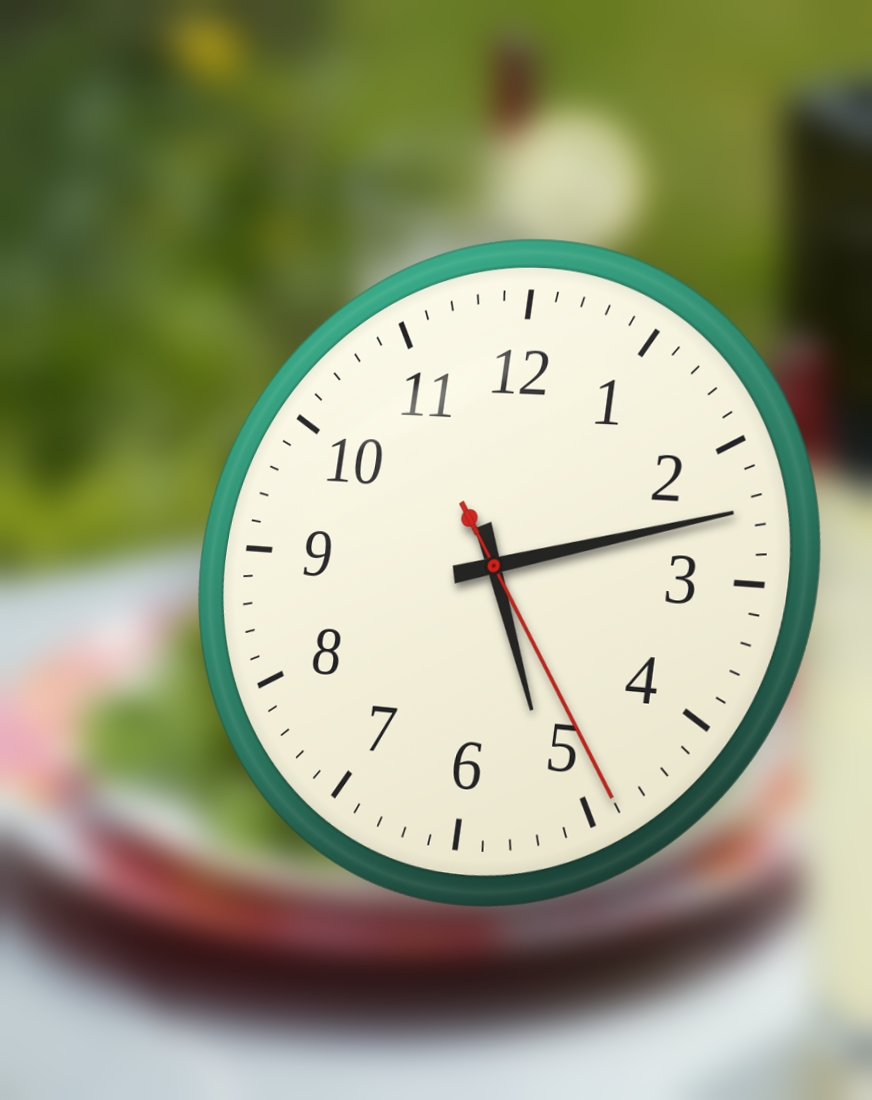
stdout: 5:12:24
